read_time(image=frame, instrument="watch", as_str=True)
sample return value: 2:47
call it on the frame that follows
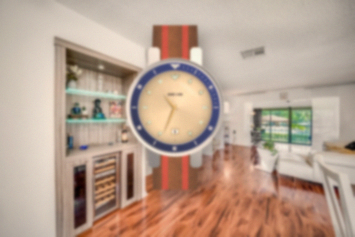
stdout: 10:34
